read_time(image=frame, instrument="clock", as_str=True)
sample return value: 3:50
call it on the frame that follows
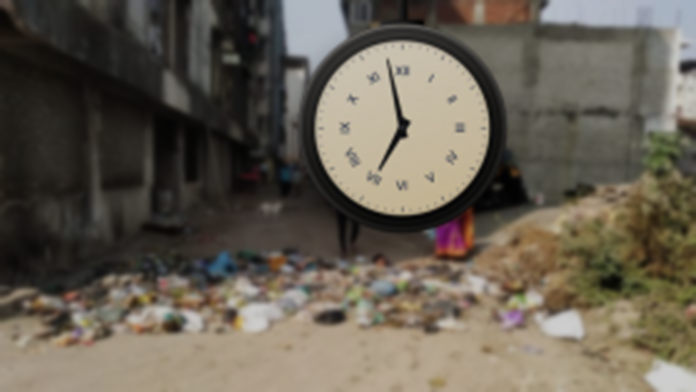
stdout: 6:58
